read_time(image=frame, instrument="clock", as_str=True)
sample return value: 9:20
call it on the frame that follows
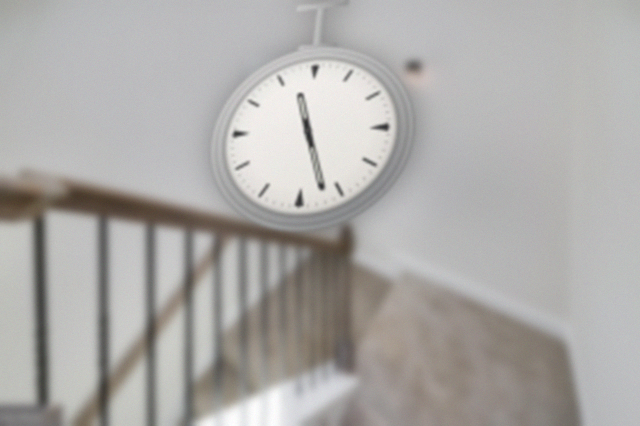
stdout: 11:27
